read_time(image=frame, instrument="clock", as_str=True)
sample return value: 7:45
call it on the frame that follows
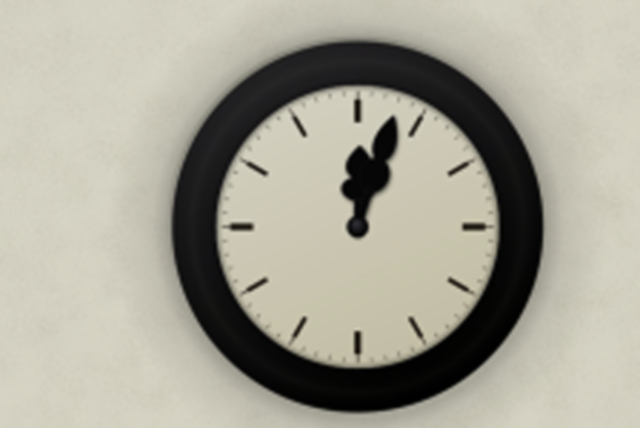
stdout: 12:03
